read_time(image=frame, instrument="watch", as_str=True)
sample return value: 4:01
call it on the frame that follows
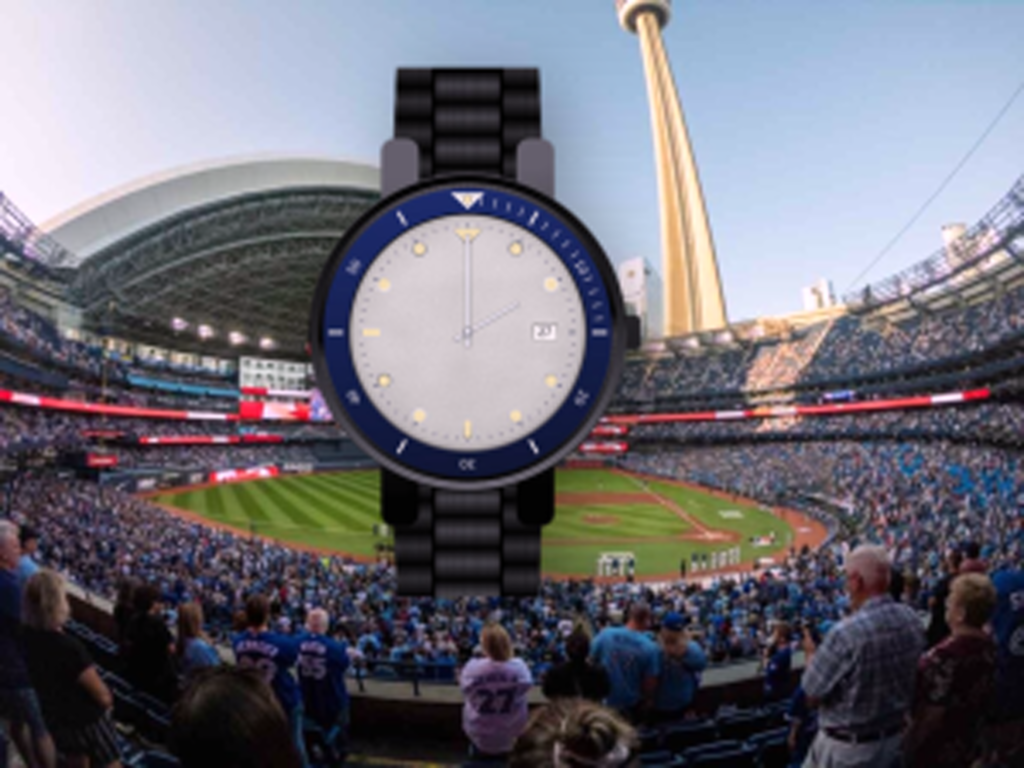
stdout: 2:00
